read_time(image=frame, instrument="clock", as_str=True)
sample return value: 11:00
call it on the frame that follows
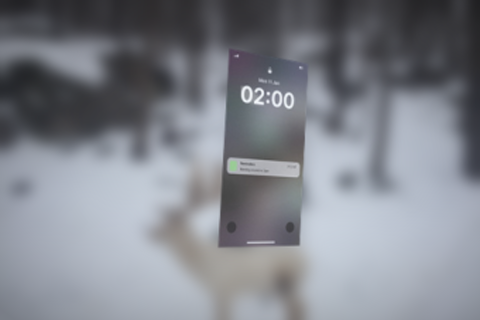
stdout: 2:00
